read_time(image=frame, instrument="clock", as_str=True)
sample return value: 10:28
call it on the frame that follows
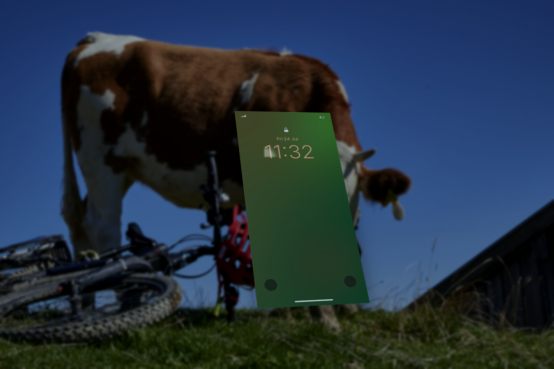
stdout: 11:32
